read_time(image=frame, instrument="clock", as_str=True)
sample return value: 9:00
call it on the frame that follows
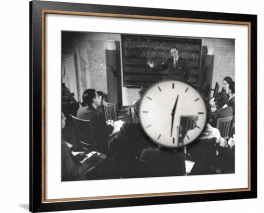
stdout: 12:31
